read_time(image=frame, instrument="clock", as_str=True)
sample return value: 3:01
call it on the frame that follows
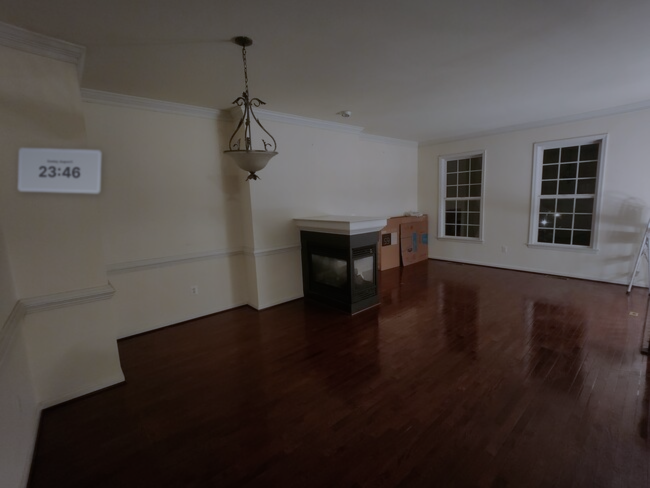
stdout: 23:46
